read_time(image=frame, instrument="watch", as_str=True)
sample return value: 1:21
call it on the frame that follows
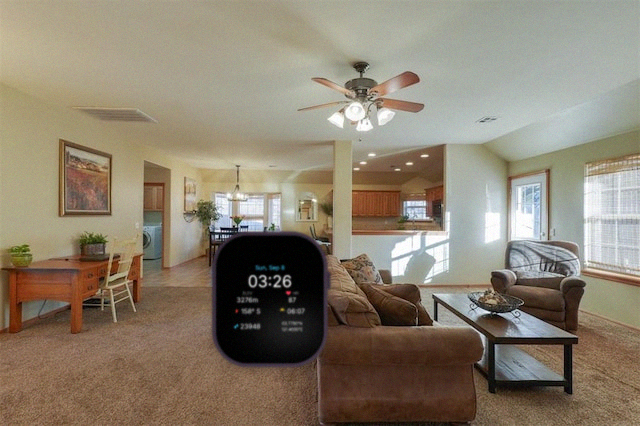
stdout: 3:26
